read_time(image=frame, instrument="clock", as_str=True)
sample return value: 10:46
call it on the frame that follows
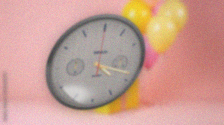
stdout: 4:18
